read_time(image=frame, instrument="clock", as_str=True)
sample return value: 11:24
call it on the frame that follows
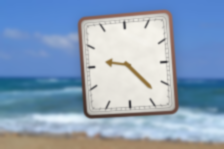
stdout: 9:23
